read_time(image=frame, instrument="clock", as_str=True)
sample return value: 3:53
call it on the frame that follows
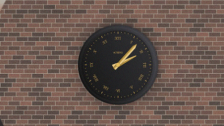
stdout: 2:07
